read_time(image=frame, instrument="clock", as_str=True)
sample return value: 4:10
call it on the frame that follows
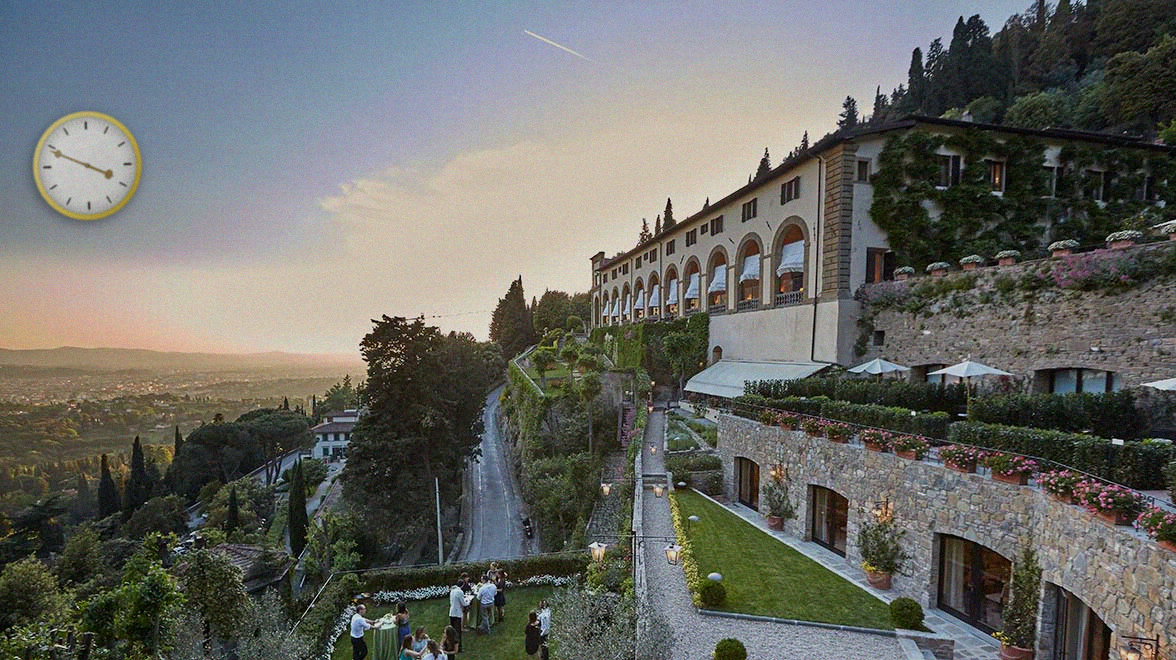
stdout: 3:49
